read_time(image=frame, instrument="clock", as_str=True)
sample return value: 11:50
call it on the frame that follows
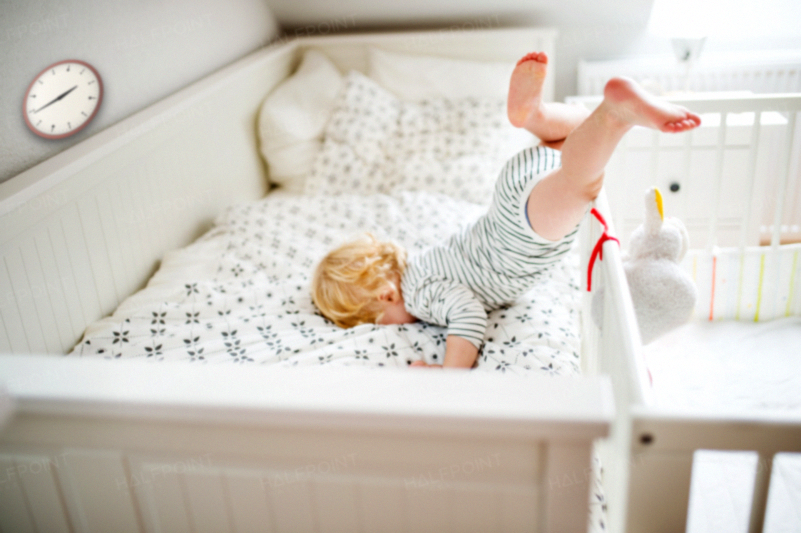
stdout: 1:39
